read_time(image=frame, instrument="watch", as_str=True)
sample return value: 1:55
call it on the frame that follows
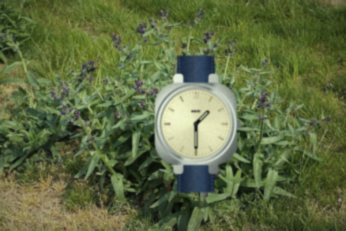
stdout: 1:30
